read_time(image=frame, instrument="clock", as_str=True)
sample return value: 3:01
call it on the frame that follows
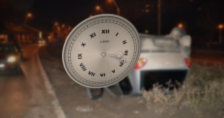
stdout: 3:19
